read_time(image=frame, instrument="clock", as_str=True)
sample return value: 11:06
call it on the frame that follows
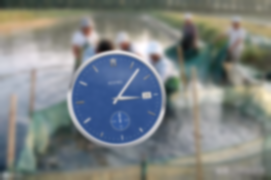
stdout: 3:07
